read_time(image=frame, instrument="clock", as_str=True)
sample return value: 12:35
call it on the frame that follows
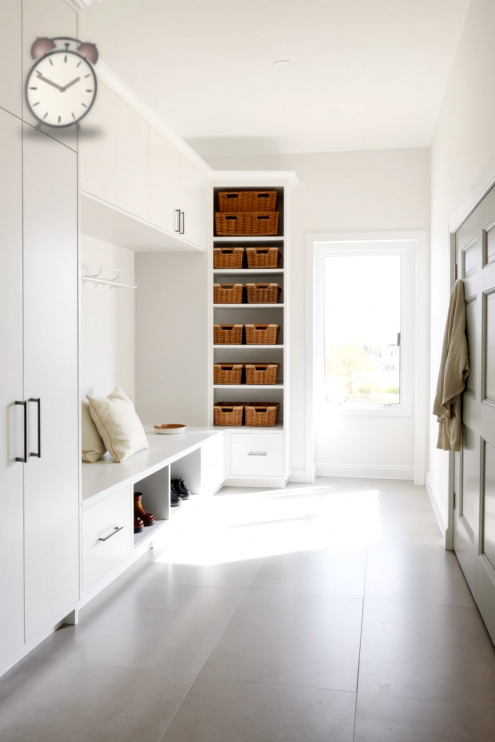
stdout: 1:49
